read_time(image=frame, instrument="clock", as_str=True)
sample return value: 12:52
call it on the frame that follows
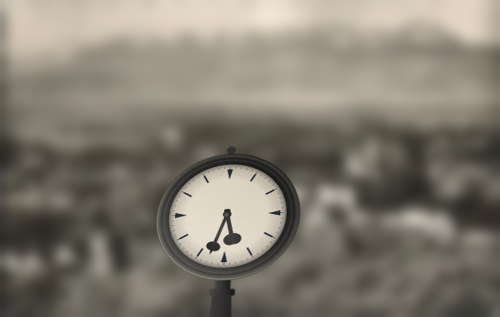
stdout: 5:33
